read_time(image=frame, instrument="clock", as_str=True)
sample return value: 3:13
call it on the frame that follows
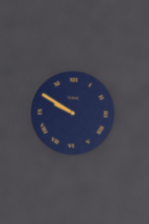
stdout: 9:50
